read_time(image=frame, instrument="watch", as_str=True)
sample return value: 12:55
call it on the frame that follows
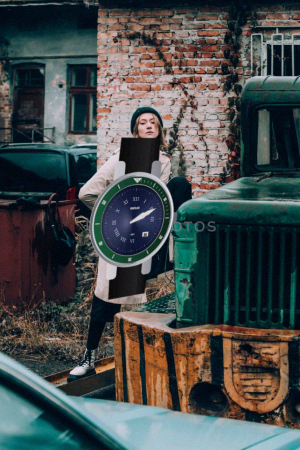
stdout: 2:11
